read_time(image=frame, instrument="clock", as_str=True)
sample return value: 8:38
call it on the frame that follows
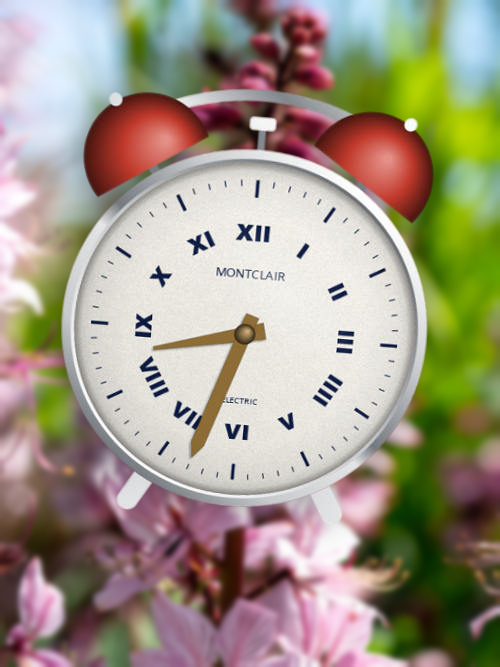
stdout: 8:33
